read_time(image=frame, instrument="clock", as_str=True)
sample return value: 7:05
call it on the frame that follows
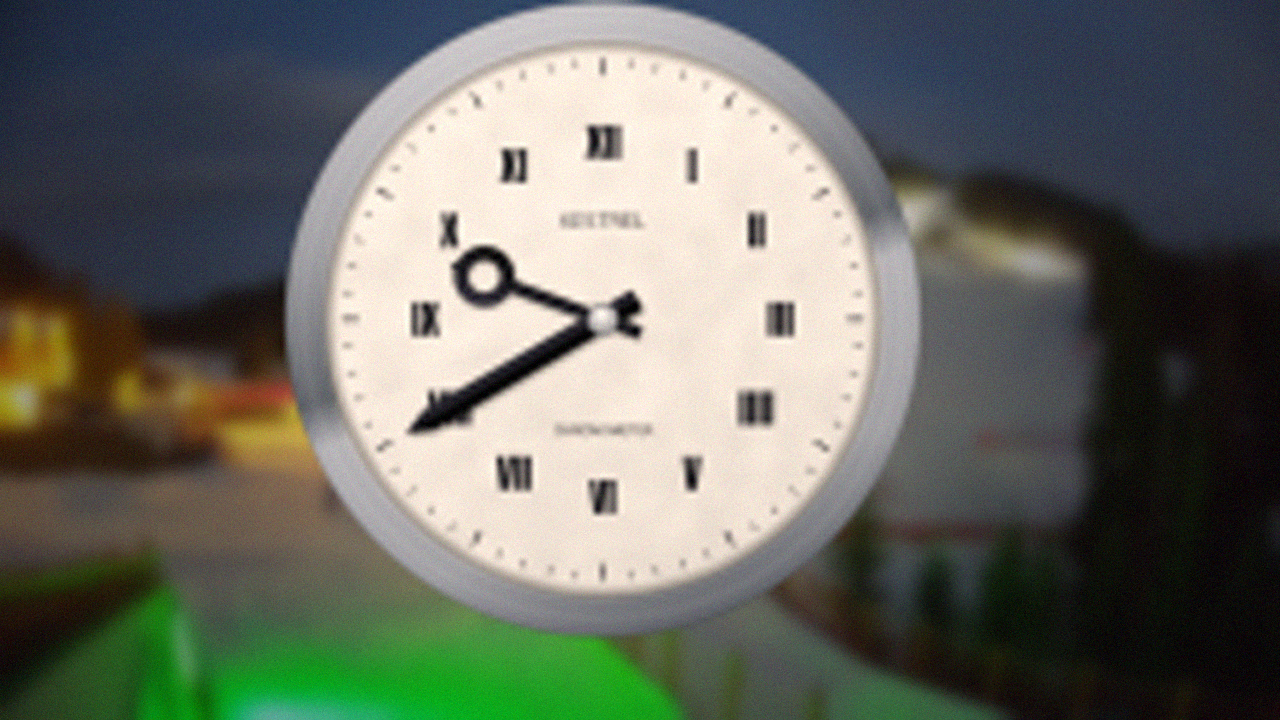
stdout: 9:40
